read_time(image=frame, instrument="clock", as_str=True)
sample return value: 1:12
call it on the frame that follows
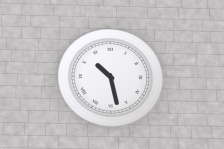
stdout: 10:28
